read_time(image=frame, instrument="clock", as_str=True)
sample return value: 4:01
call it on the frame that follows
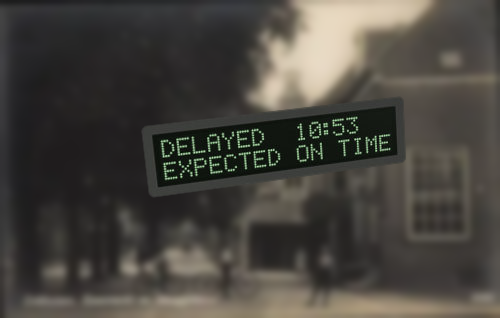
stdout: 10:53
